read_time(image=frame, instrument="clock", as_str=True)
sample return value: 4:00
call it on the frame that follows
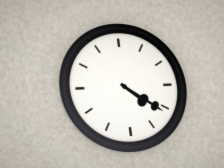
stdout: 4:21
